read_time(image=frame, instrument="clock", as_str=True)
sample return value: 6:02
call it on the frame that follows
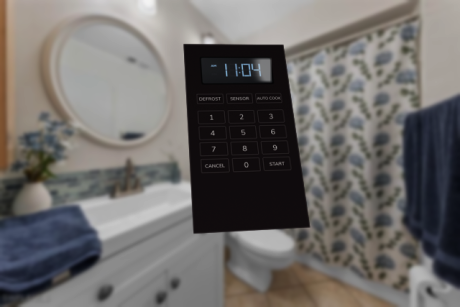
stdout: 11:04
